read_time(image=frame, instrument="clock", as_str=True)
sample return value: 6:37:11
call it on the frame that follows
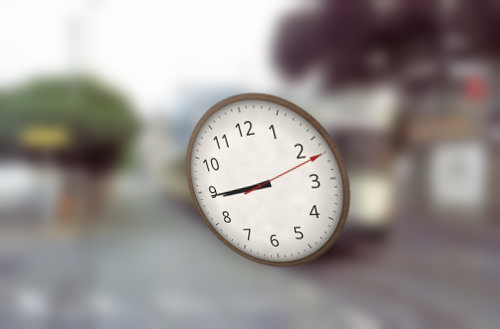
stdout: 8:44:12
